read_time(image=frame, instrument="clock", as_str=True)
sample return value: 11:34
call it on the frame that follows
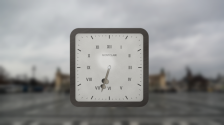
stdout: 6:33
